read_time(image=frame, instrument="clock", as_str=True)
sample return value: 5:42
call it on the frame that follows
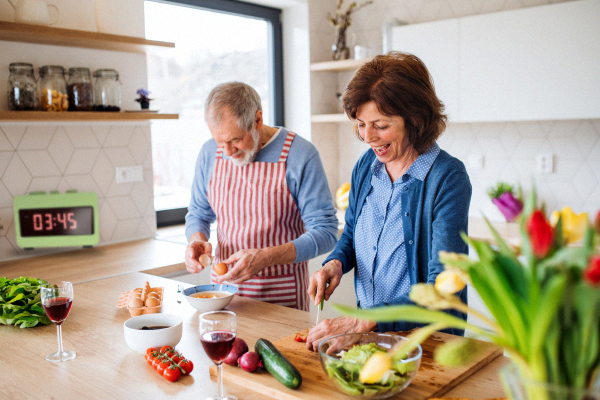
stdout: 3:45
